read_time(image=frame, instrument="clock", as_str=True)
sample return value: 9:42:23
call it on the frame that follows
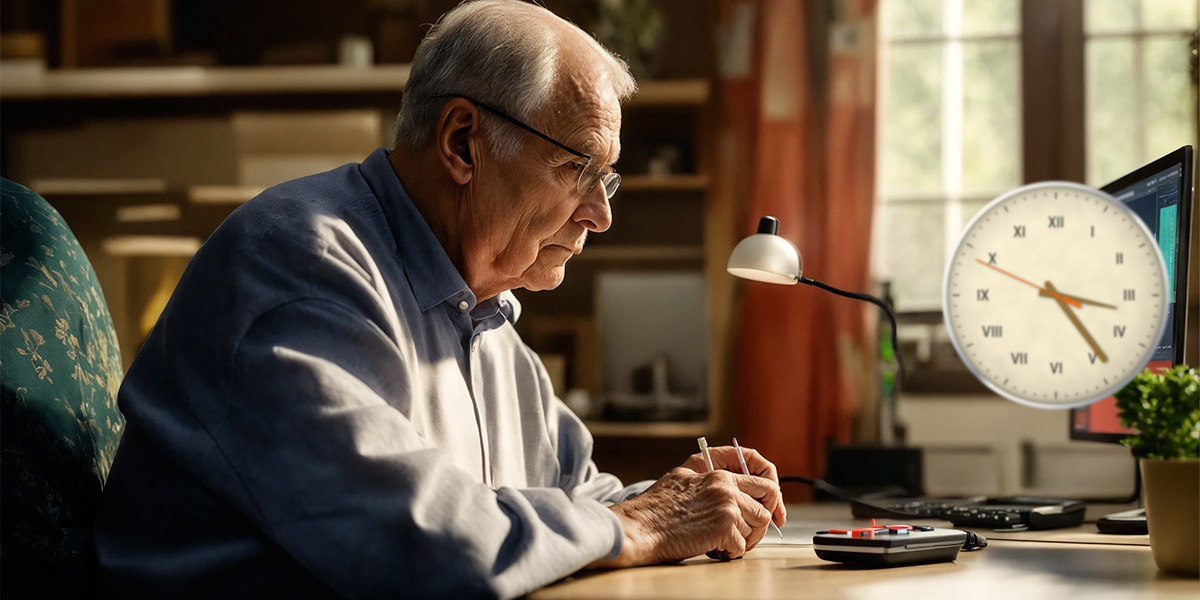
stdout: 3:23:49
